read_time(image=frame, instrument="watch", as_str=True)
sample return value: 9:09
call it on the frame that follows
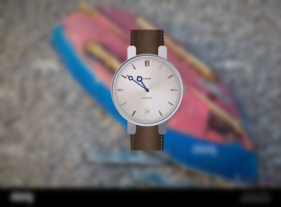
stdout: 10:51
